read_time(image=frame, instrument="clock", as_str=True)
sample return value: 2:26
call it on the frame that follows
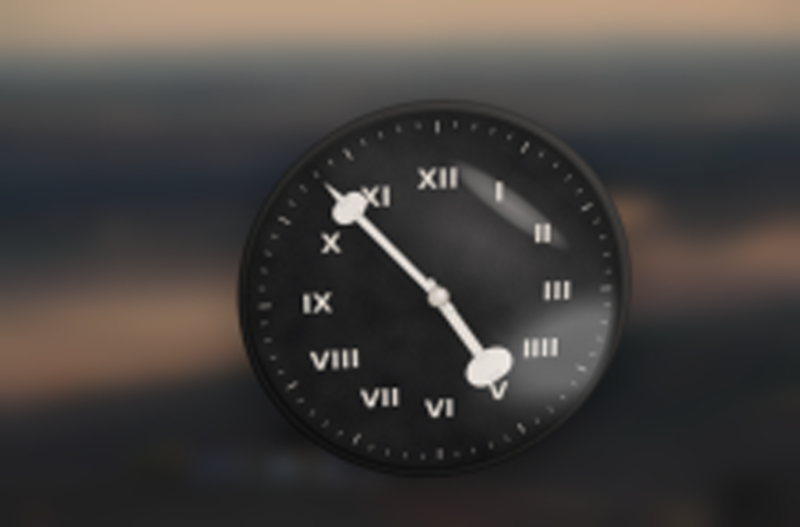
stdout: 4:53
